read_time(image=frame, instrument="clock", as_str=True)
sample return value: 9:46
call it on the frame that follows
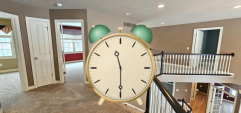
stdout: 11:30
